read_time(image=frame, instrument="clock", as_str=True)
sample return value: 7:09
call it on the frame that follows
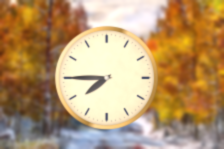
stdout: 7:45
